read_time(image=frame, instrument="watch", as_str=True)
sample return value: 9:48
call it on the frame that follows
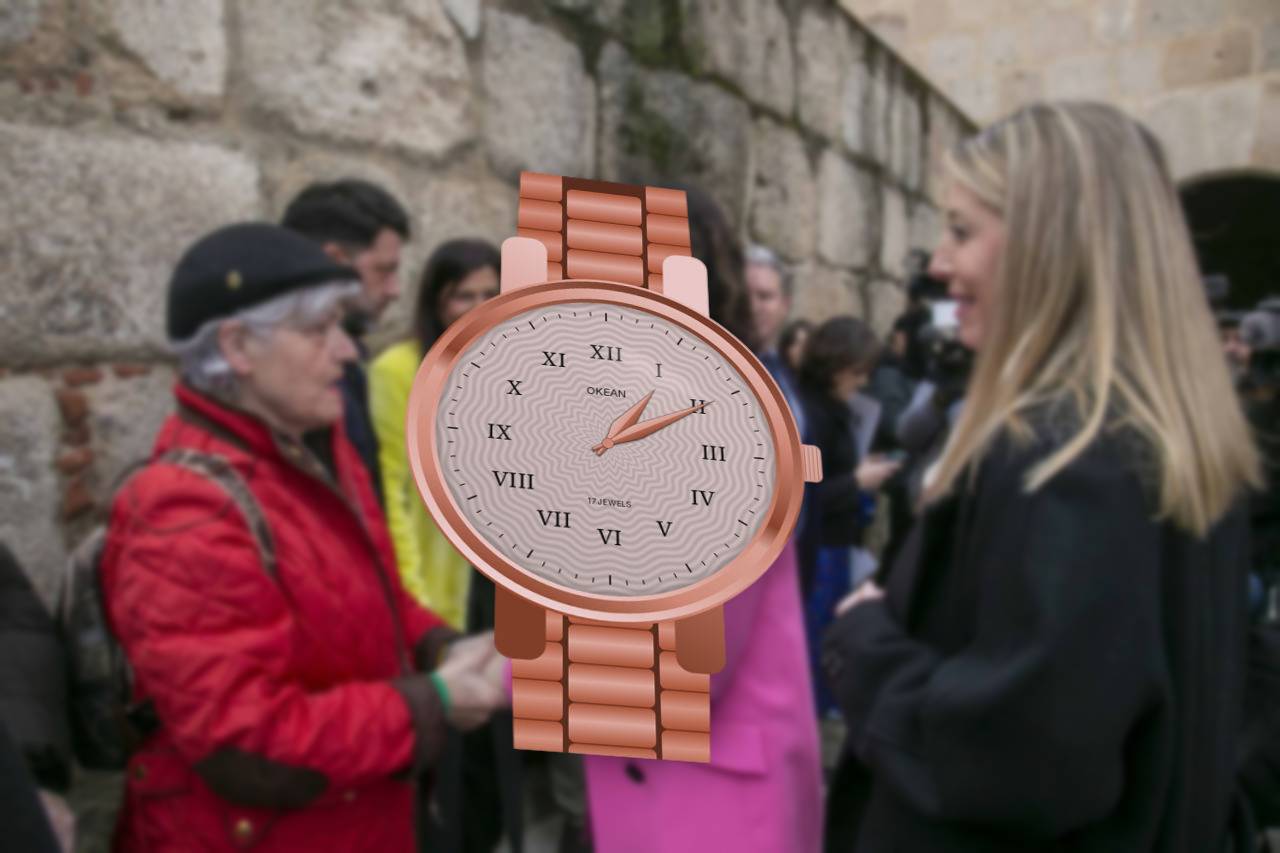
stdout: 1:10
